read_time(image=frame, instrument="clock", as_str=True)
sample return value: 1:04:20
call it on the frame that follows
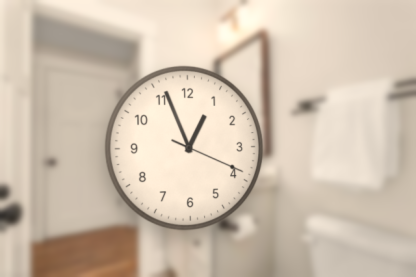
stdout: 12:56:19
